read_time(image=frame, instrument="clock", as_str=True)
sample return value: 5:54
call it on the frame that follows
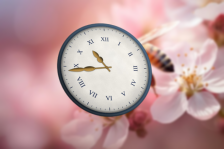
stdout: 10:44
